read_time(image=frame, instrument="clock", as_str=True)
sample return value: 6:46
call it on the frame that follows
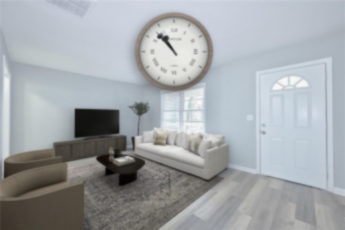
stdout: 10:53
